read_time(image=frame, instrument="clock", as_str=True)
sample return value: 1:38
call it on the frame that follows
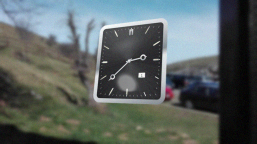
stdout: 2:38
